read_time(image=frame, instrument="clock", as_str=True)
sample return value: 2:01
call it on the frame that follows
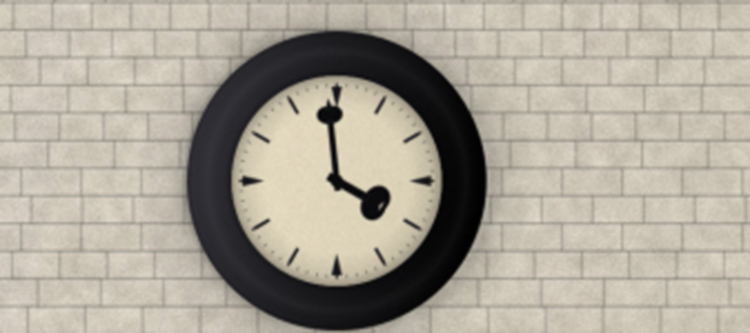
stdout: 3:59
